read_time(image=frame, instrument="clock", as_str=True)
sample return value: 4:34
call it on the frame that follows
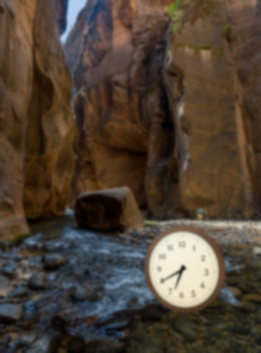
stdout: 6:40
